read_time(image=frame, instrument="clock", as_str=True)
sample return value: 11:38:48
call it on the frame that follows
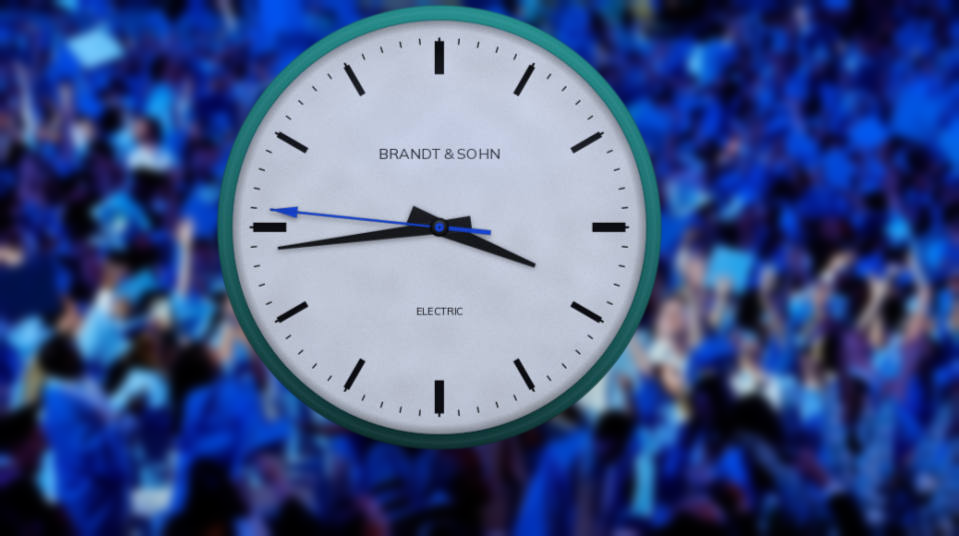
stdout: 3:43:46
